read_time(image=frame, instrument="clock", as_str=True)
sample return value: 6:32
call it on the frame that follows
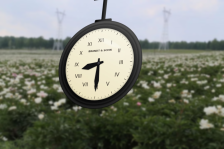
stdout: 8:30
